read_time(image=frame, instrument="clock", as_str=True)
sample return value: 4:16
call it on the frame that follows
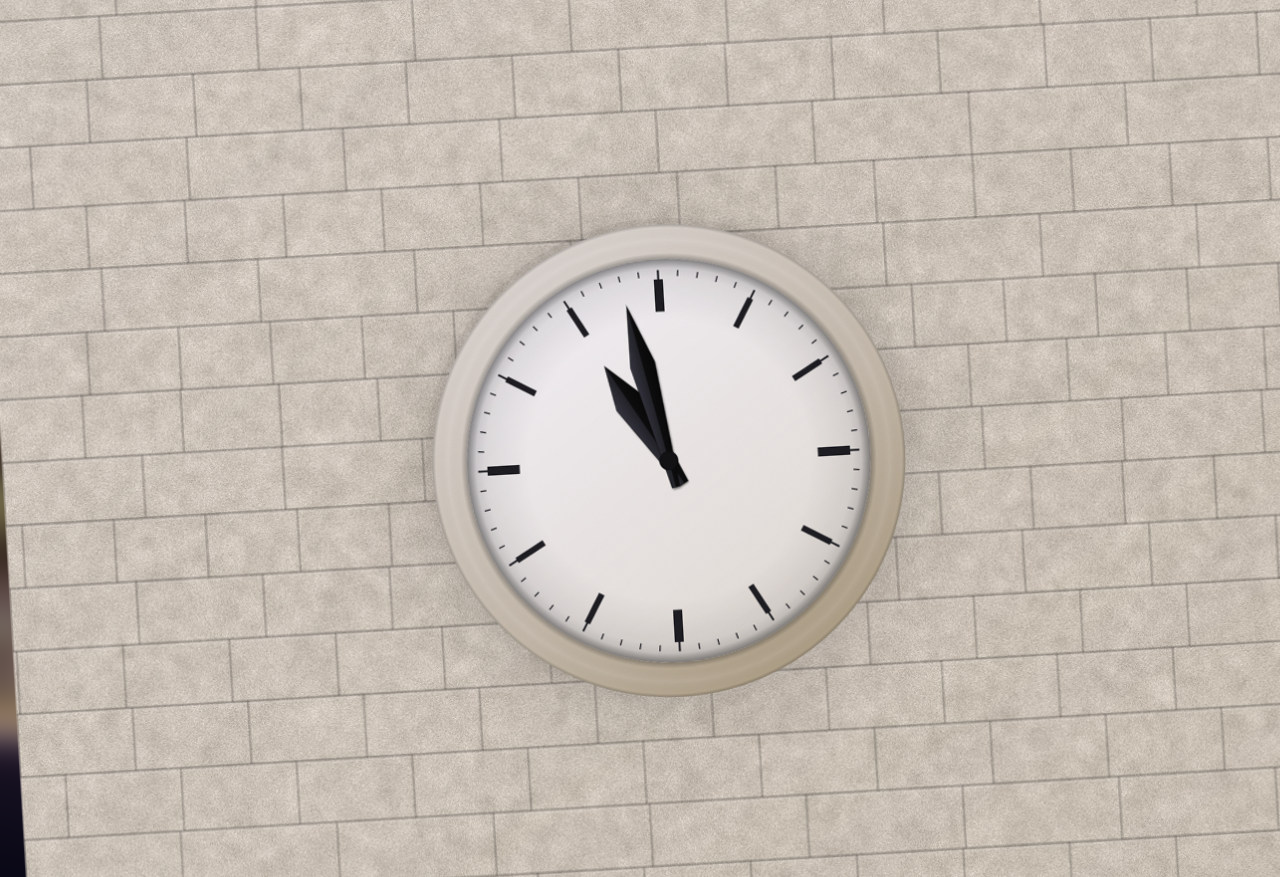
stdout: 10:58
